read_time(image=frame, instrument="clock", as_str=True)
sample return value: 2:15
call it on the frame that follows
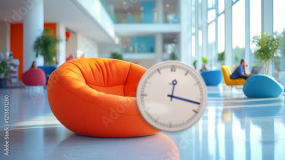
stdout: 12:17
